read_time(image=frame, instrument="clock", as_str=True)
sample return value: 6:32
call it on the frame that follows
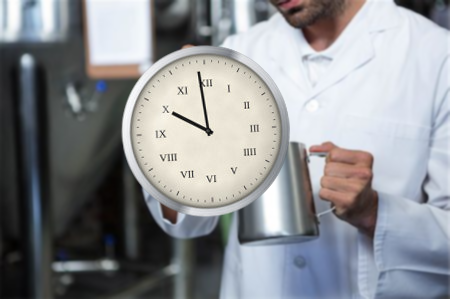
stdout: 9:59
